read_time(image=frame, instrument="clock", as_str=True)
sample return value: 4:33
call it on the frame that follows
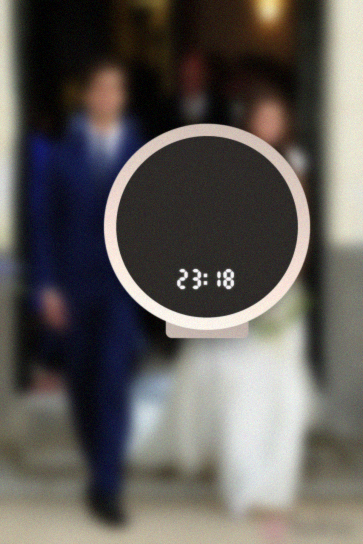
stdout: 23:18
